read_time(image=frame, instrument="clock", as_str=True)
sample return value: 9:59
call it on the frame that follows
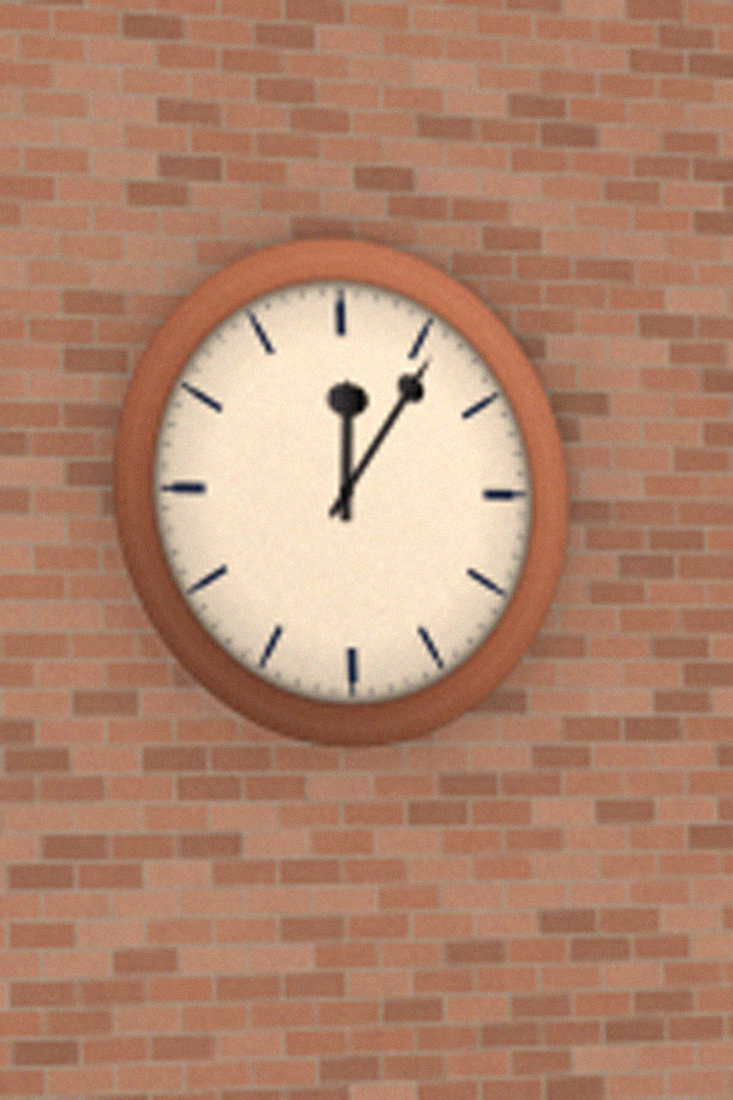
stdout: 12:06
